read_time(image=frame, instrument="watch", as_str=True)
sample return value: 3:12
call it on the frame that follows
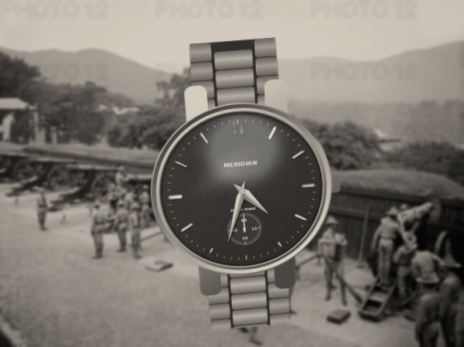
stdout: 4:33
